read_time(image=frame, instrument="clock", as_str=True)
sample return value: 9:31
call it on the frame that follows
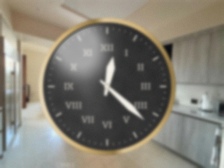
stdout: 12:22
